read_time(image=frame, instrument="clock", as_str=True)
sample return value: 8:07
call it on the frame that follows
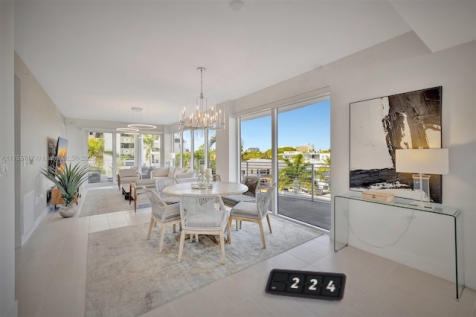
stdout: 2:24
